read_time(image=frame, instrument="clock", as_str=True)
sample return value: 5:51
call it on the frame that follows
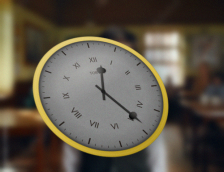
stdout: 12:24
